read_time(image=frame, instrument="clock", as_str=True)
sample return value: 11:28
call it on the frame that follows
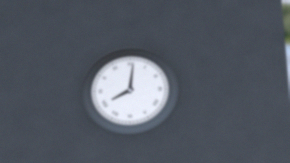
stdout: 8:01
